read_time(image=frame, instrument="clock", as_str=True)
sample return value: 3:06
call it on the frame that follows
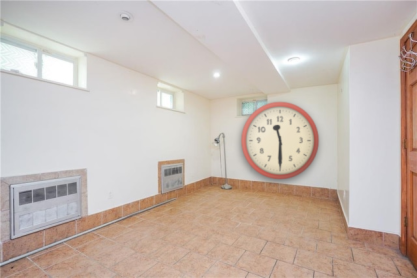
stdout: 11:30
